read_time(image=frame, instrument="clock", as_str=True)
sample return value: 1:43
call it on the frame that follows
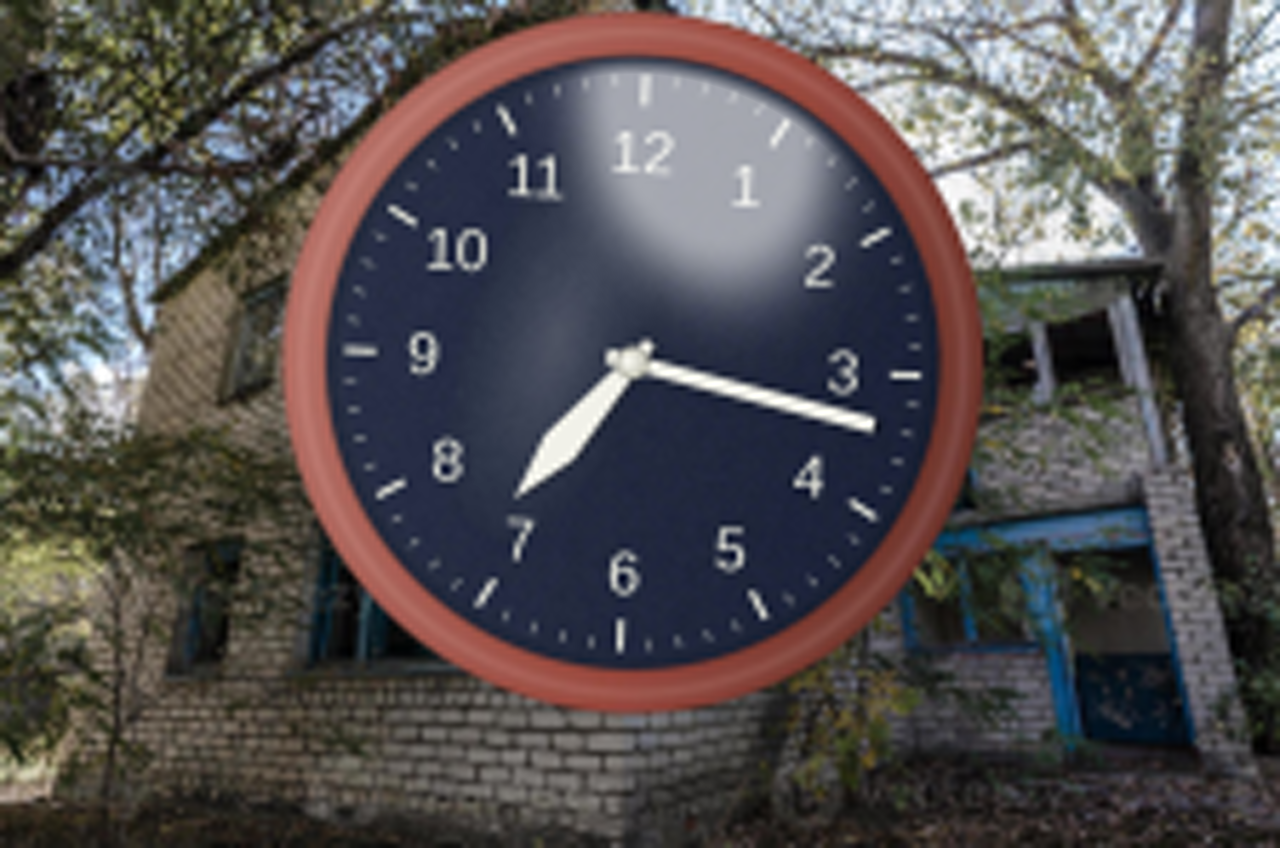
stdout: 7:17
